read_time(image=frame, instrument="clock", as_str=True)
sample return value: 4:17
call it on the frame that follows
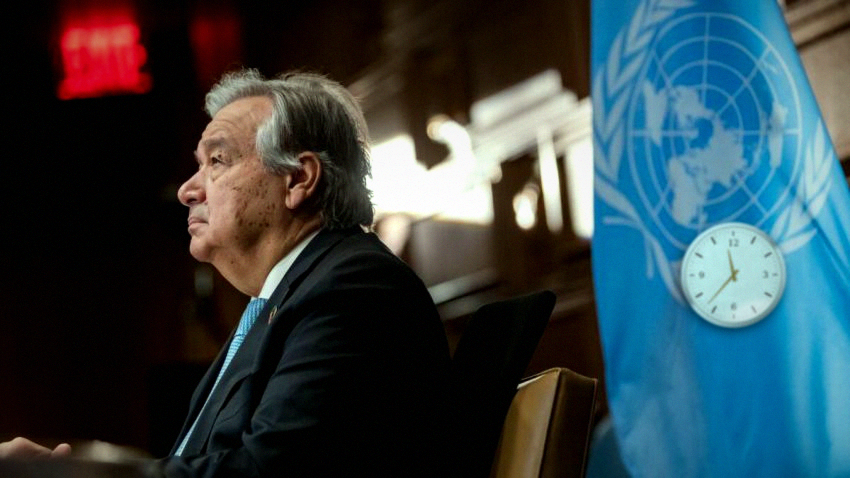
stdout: 11:37
